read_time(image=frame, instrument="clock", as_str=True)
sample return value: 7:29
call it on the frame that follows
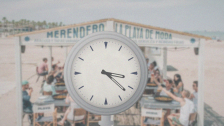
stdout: 3:22
